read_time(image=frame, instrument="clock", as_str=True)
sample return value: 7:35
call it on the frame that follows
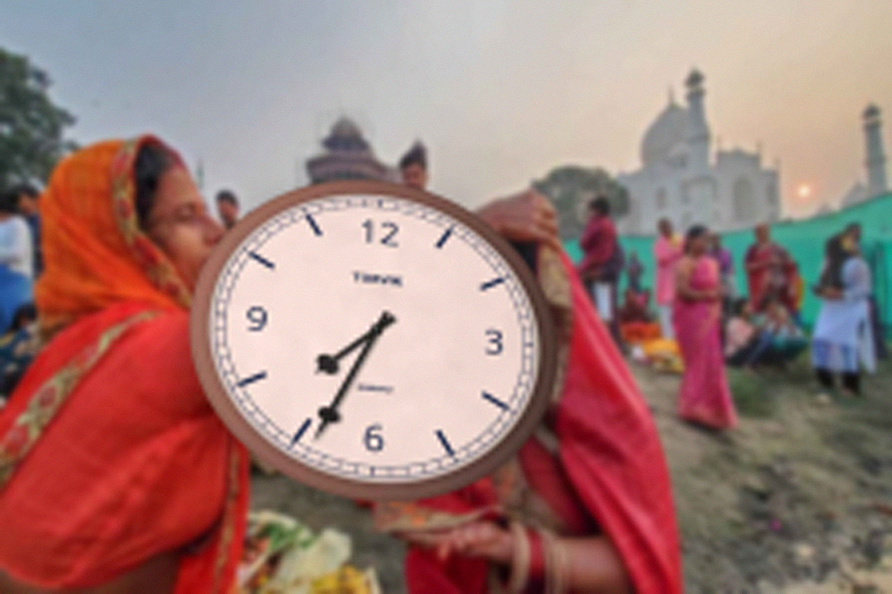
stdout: 7:34
